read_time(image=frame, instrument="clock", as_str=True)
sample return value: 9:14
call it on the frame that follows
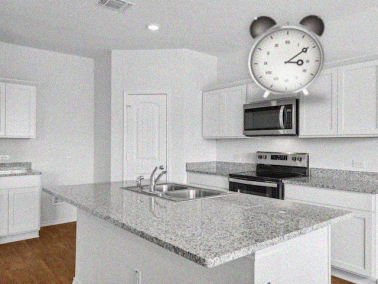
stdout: 3:09
